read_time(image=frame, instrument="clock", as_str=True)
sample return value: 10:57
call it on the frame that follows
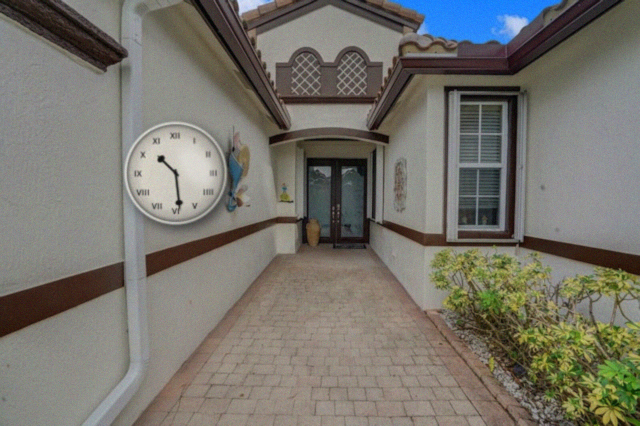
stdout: 10:29
